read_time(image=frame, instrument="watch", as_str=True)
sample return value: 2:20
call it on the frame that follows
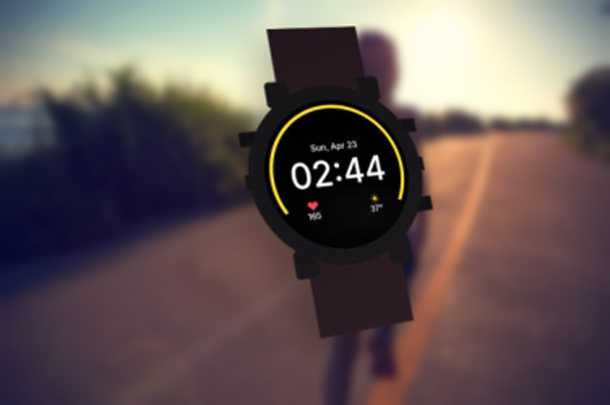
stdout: 2:44
